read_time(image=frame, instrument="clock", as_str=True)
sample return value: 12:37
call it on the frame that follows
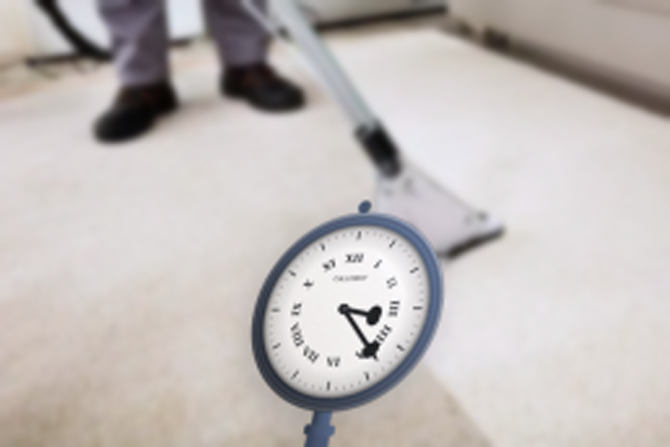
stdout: 3:23
